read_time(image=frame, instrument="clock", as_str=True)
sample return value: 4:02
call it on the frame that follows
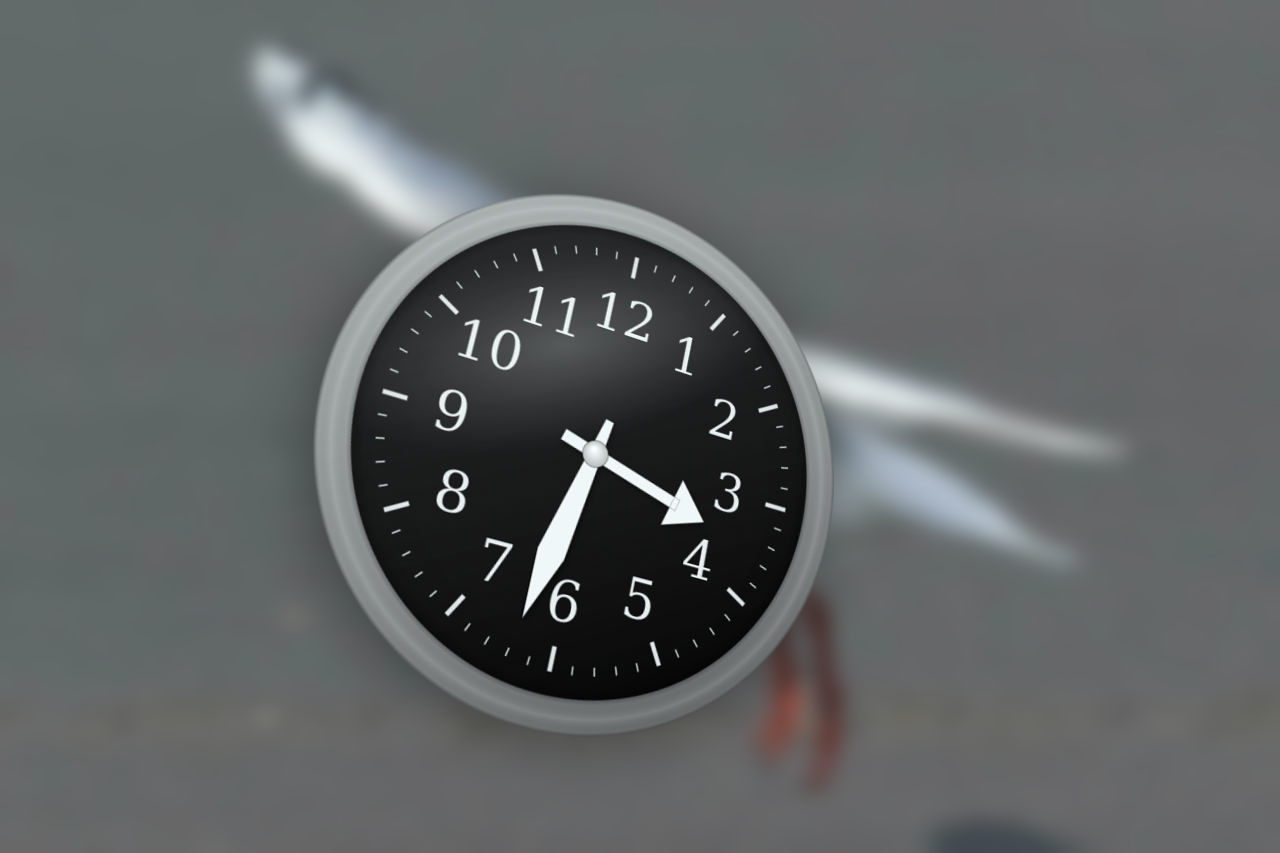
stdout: 3:32
